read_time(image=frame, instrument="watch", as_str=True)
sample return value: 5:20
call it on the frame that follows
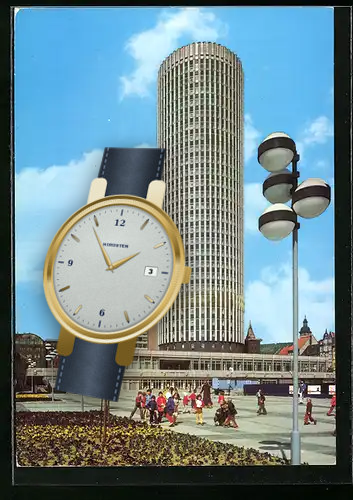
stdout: 1:54
